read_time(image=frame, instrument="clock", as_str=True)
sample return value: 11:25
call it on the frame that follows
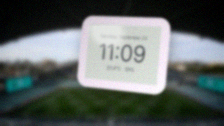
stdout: 11:09
